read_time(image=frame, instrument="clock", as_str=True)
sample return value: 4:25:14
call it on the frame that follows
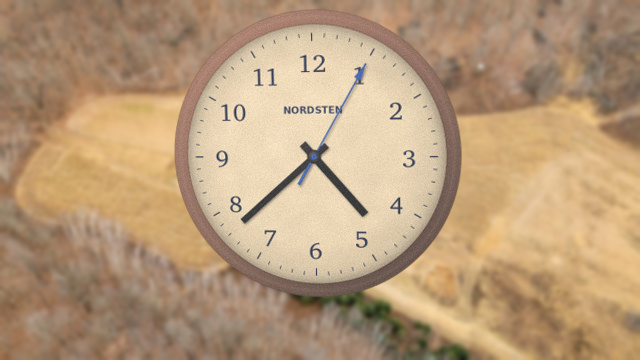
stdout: 4:38:05
